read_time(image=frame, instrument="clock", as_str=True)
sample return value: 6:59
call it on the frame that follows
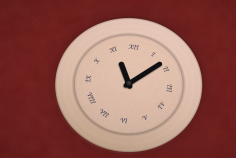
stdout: 11:08
